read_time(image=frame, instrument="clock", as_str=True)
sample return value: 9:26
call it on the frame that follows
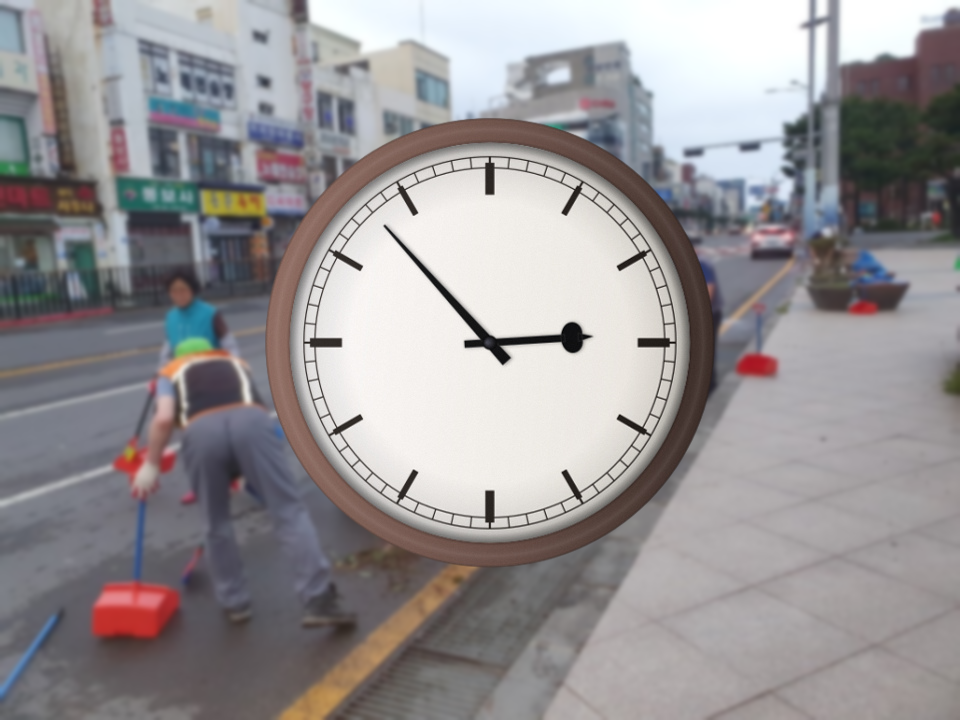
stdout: 2:53
